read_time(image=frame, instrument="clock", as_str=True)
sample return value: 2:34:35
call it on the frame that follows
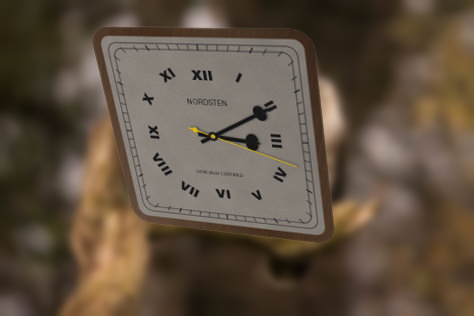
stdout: 3:10:18
